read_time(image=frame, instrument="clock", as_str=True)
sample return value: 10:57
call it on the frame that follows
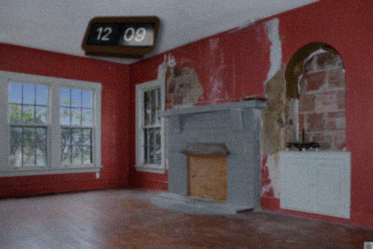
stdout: 12:09
